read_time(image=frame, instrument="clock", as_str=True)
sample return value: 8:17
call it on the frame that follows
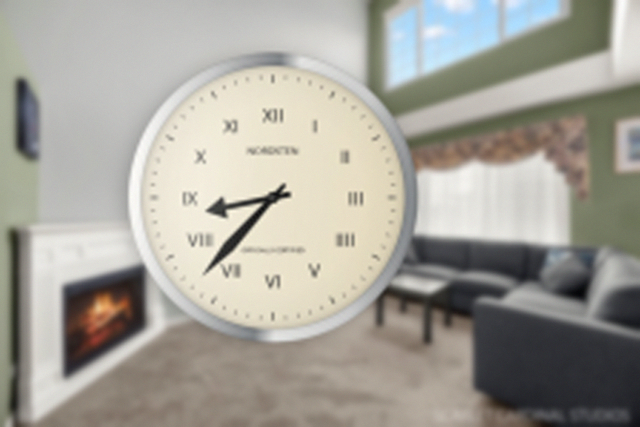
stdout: 8:37
